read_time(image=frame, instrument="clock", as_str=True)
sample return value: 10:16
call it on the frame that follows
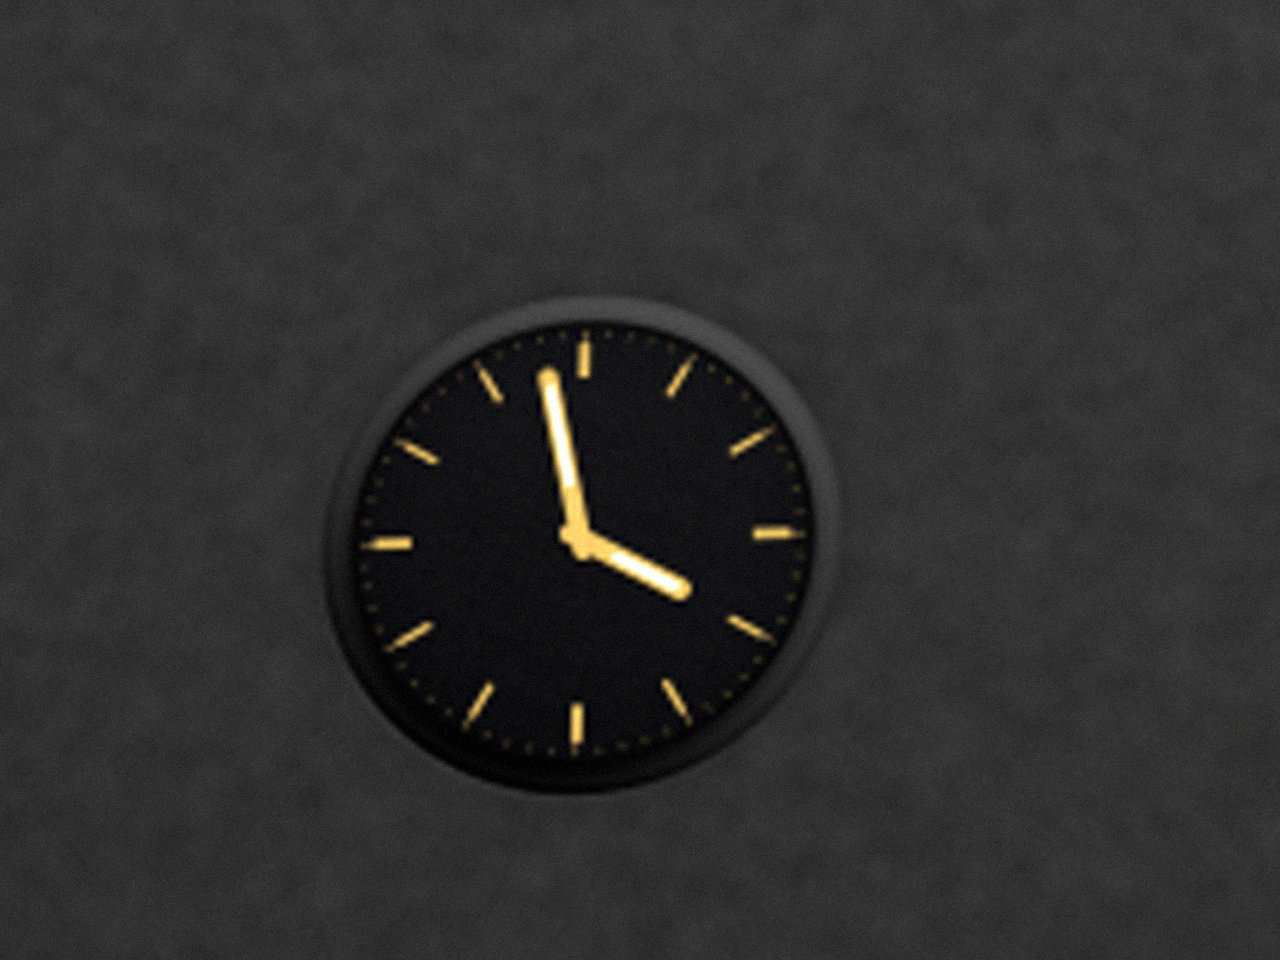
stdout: 3:58
